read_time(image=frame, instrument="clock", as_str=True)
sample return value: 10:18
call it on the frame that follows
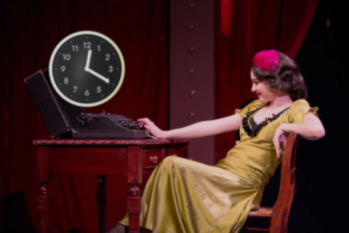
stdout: 12:20
